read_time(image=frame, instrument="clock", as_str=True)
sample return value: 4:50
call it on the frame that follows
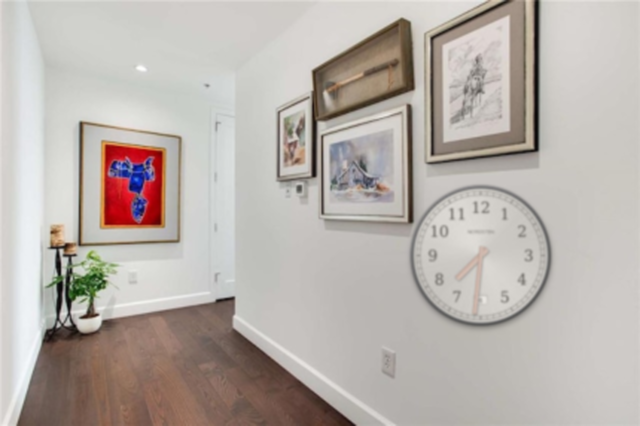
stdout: 7:31
